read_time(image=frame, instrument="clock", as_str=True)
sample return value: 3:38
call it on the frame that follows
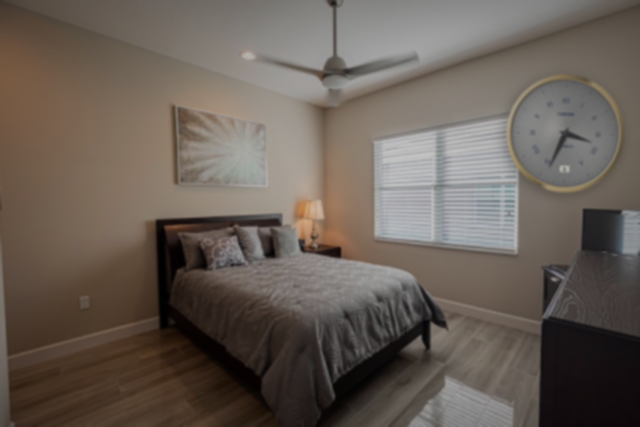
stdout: 3:34
